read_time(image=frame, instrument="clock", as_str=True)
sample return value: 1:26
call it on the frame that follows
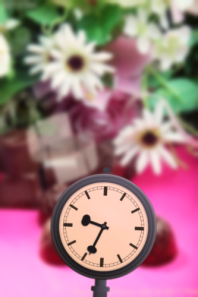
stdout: 9:34
